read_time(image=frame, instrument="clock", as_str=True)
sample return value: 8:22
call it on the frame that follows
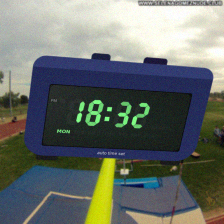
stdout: 18:32
